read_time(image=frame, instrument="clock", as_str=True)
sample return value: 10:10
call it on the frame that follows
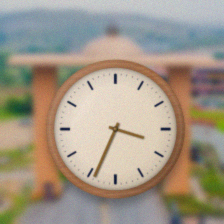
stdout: 3:34
